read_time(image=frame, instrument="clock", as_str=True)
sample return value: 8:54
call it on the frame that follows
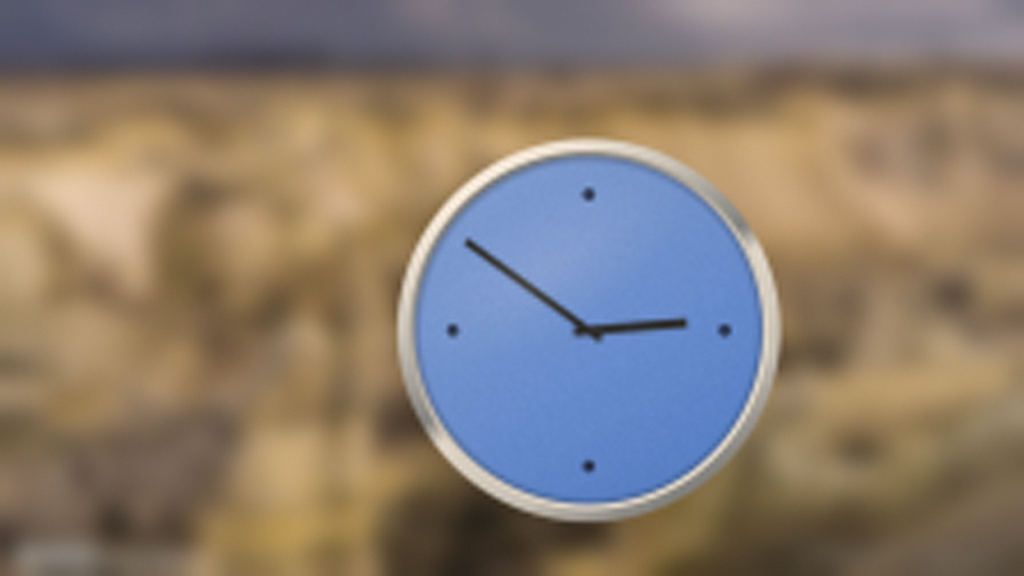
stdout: 2:51
